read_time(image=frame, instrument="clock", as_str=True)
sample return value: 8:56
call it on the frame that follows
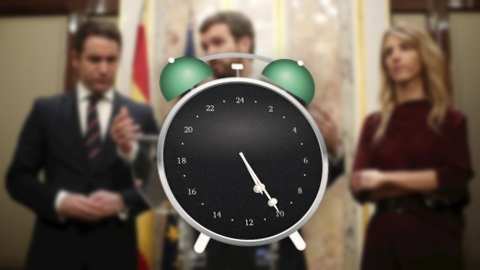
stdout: 10:25
